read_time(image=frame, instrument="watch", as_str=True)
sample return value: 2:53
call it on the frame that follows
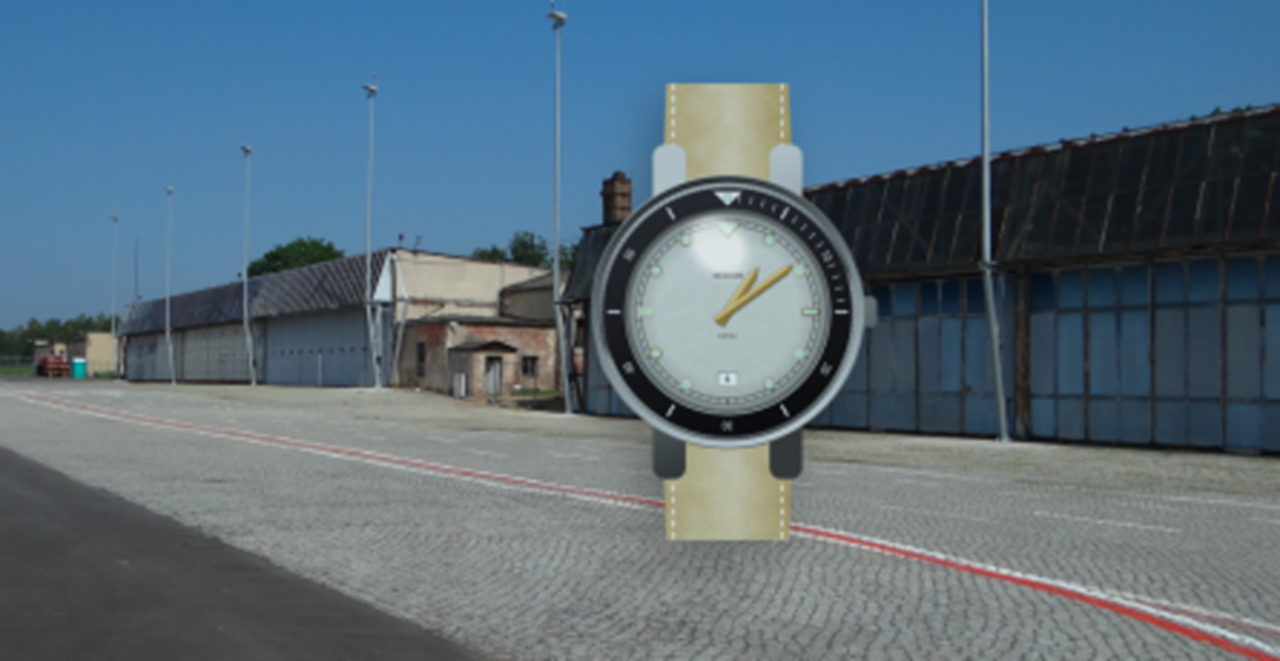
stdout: 1:09
